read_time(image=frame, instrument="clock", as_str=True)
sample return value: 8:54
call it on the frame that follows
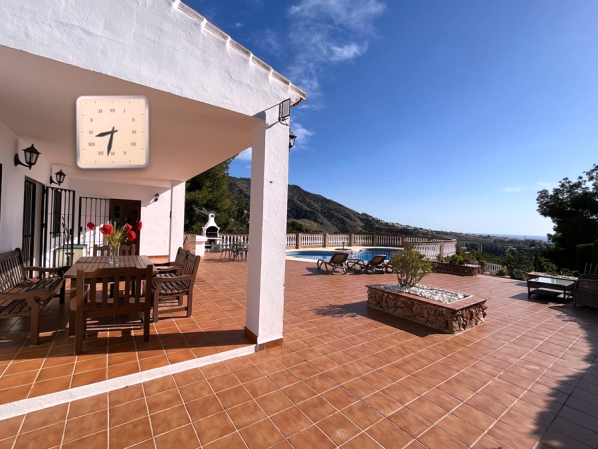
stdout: 8:32
